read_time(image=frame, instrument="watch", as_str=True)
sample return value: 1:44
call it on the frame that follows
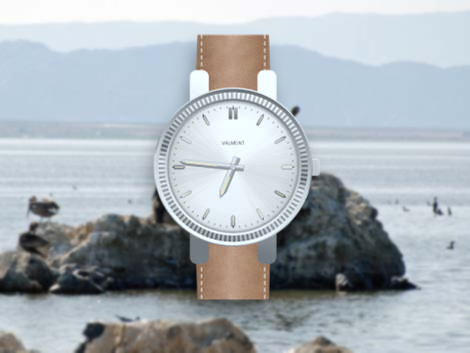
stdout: 6:46
